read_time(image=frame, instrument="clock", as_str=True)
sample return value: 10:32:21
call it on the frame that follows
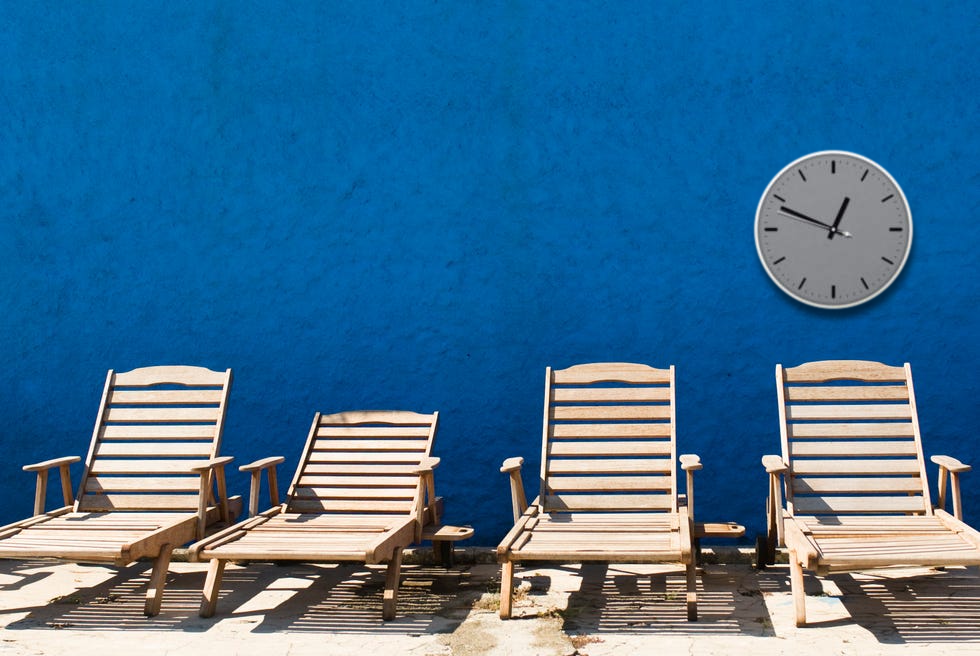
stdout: 12:48:48
